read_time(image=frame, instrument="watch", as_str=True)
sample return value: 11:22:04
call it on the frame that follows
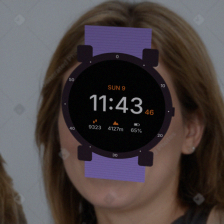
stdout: 11:43:46
